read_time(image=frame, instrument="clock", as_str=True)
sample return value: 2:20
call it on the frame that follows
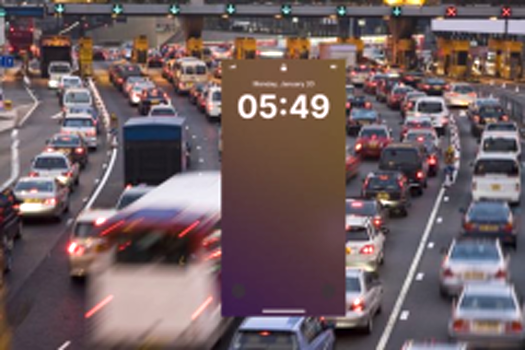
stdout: 5:49
